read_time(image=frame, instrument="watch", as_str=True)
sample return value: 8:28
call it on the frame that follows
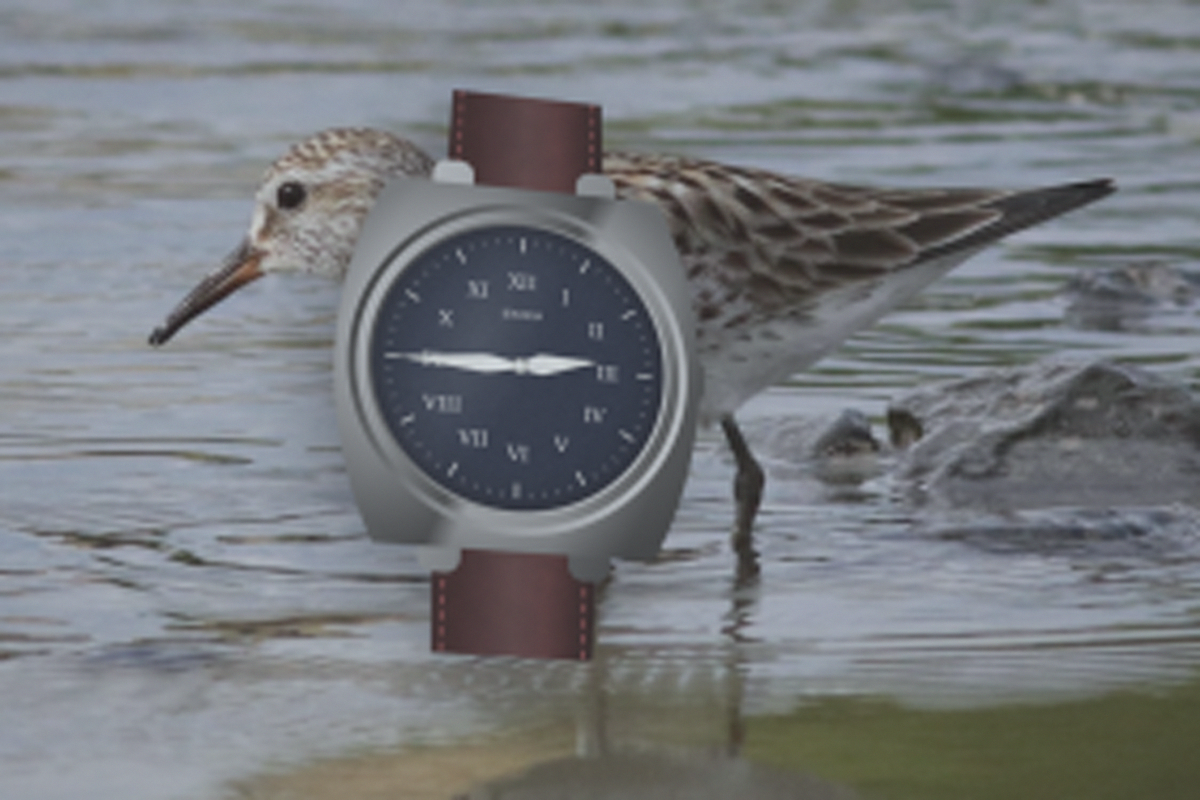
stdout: 2:45
